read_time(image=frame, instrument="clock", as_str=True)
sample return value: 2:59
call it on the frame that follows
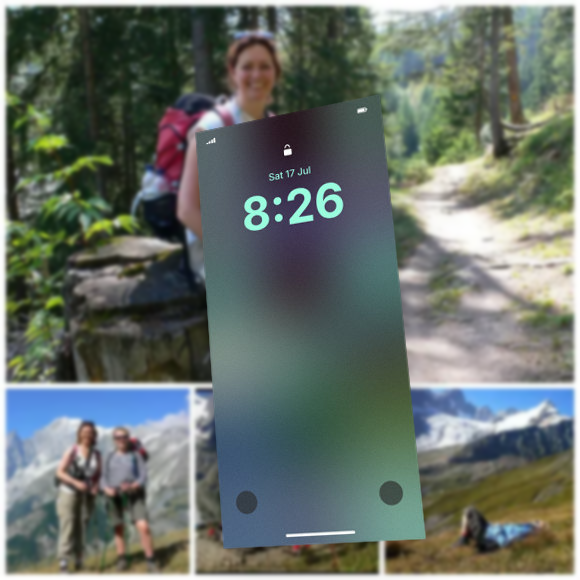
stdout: 8:26
